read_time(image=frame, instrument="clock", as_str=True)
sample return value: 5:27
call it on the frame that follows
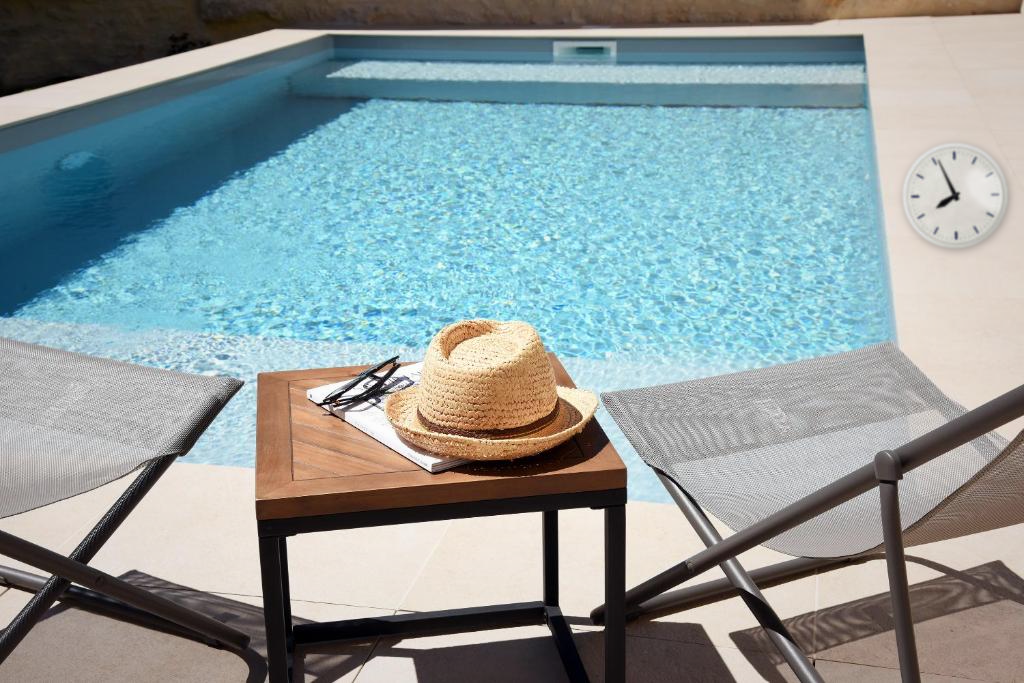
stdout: 7:56
